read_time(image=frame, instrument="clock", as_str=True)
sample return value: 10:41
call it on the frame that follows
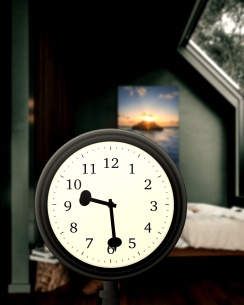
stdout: 9:29
